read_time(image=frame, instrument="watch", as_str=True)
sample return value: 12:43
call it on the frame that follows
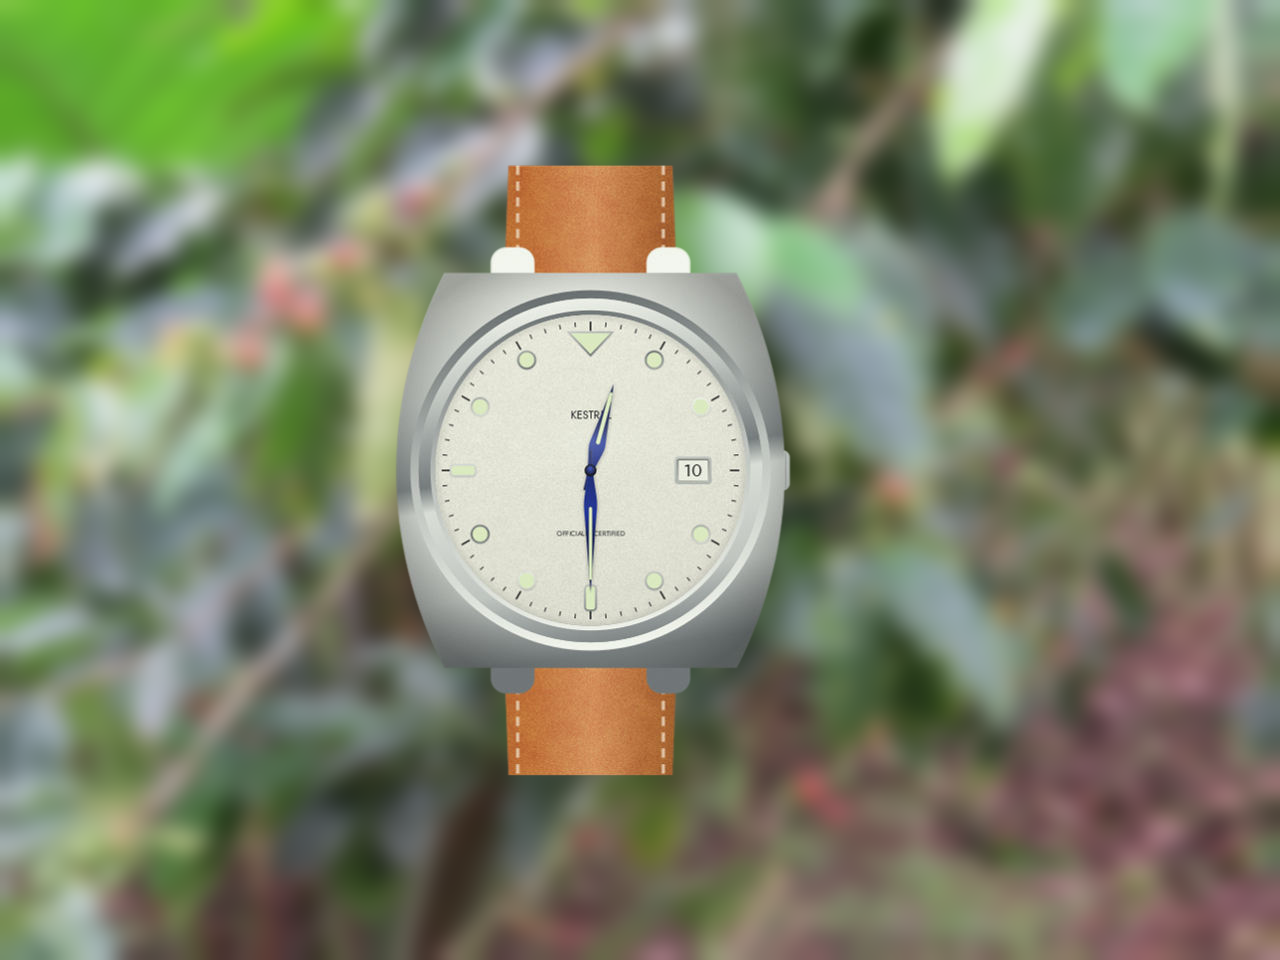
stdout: 12:30
